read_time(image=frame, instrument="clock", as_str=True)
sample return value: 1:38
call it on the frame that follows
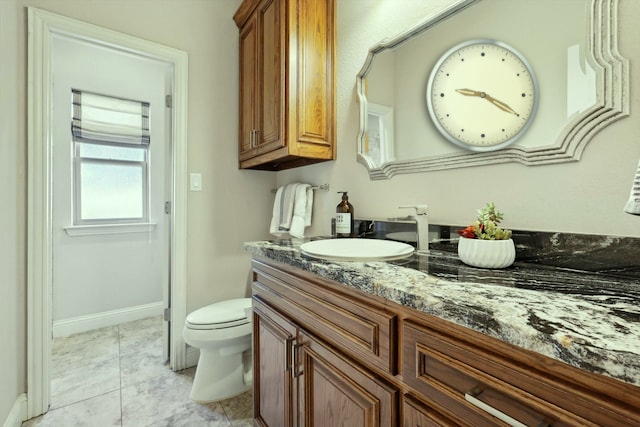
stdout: 9:20
